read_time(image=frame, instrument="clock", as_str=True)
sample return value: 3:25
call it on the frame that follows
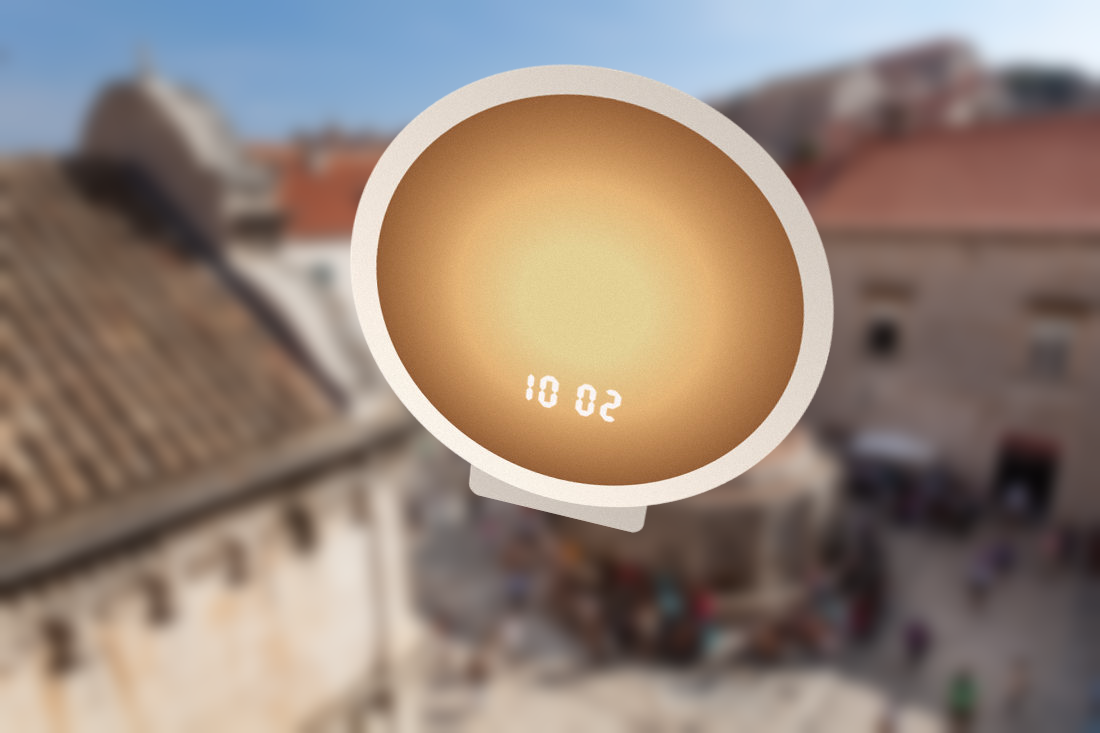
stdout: 10:02
